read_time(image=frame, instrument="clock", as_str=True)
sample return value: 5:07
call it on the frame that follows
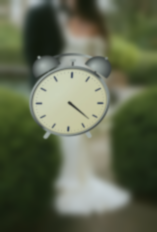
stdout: 4:22
